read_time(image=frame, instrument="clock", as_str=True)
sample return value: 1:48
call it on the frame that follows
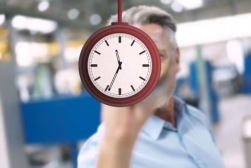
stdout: 11:34
